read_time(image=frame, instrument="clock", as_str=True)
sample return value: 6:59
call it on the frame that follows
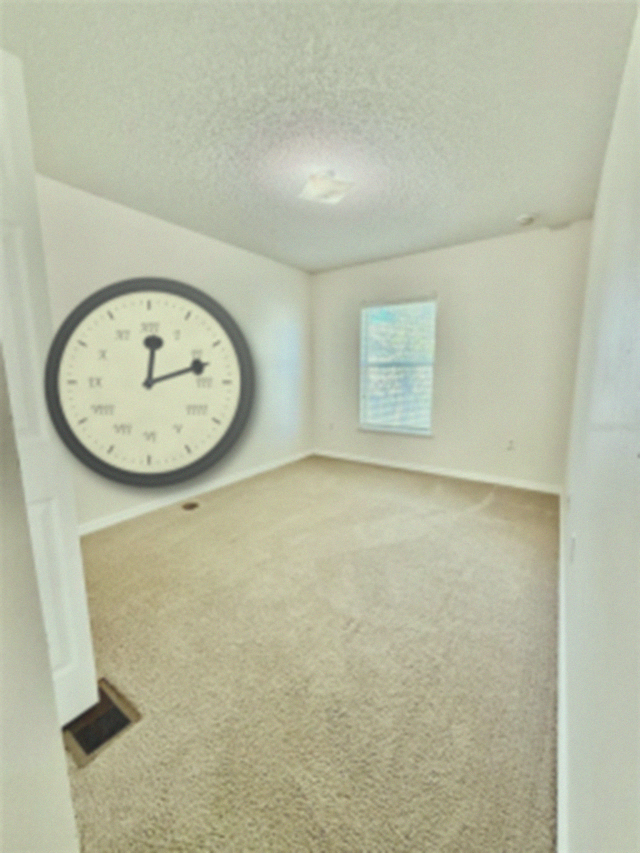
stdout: 12:12
